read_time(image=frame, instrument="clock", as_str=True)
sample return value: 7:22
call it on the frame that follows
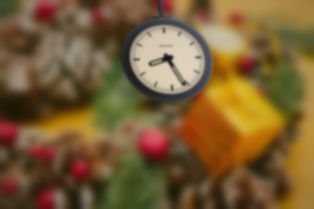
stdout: 8:26
